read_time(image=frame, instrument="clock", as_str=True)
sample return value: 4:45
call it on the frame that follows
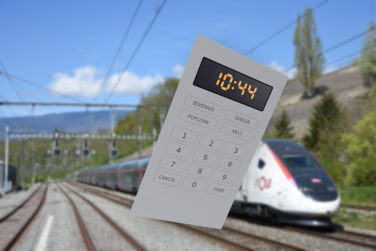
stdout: 10:44
